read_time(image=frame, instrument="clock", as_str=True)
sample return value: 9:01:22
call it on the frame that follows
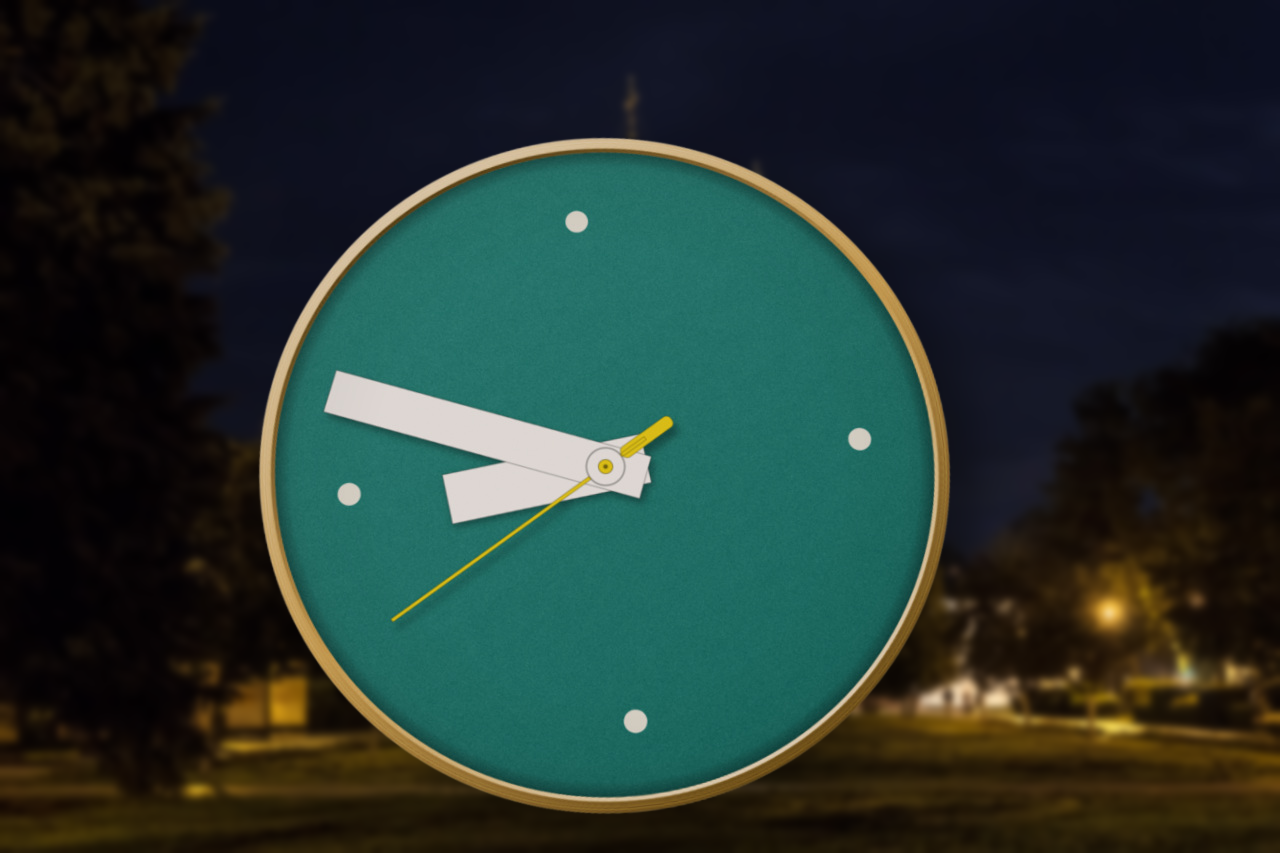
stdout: 8:48:40
